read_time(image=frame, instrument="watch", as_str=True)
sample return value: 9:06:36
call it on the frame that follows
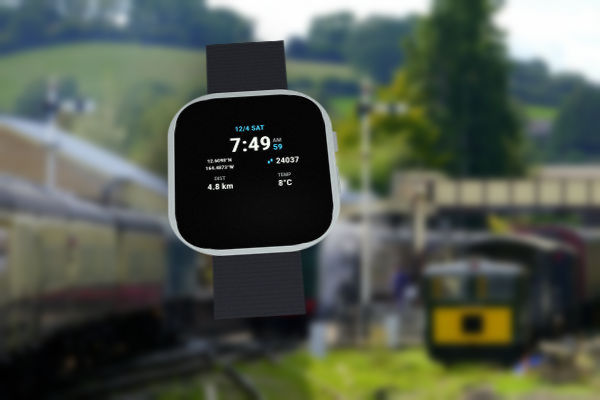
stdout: 7:49:59
